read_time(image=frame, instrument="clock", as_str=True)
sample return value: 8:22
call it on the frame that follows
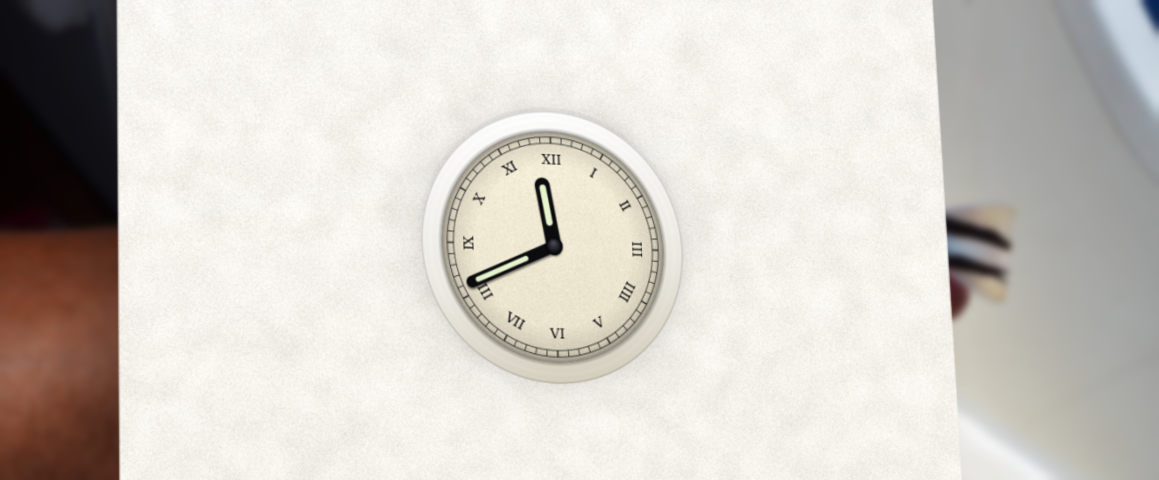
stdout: 11:41
